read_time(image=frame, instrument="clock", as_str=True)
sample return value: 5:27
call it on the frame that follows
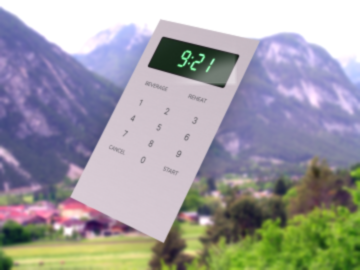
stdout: 9:21
